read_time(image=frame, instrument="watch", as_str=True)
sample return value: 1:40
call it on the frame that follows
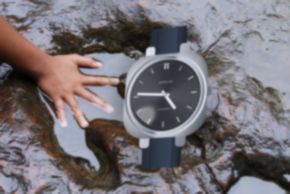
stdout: 4:46
